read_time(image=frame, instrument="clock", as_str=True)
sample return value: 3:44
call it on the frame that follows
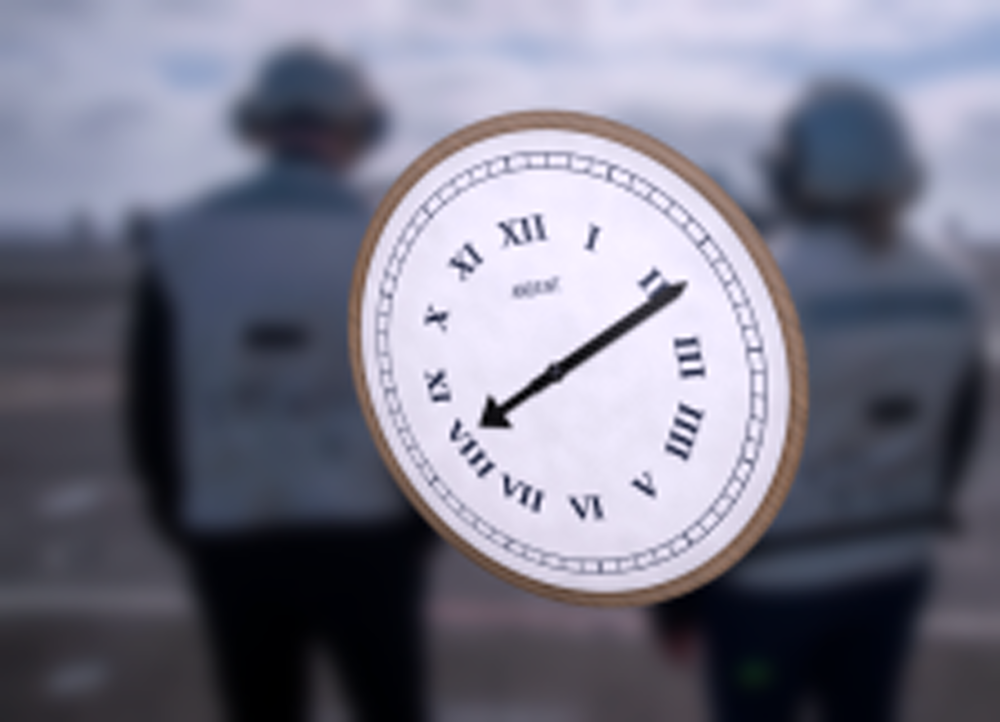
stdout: 8:11
